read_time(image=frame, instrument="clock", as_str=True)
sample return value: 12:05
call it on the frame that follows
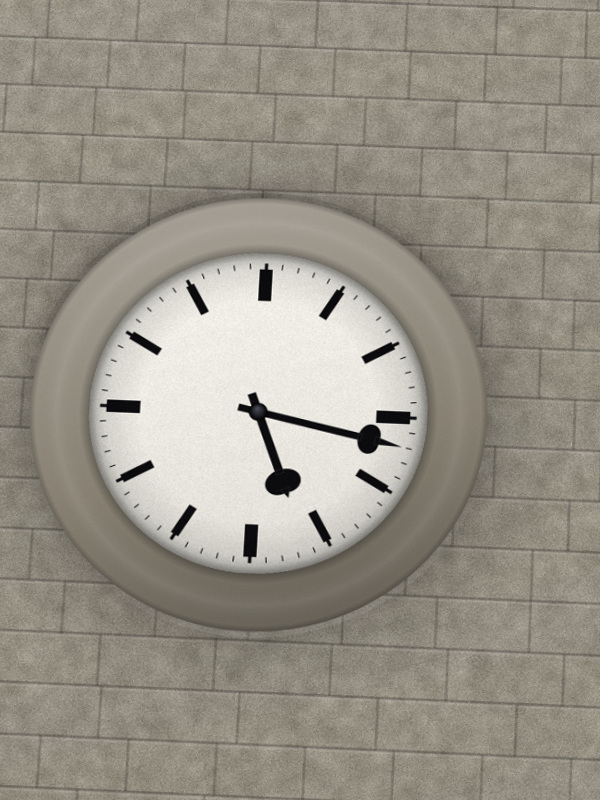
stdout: 5:17
